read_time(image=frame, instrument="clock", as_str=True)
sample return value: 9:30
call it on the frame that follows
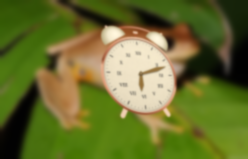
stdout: 6:12
